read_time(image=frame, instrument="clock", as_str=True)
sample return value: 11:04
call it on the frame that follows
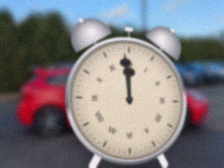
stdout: 11:59
